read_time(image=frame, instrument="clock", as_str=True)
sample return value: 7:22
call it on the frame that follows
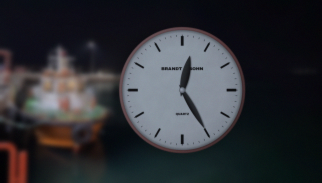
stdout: 12:25
